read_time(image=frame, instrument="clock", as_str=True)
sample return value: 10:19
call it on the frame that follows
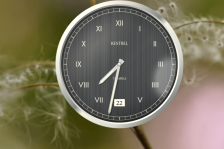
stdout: 7:32
